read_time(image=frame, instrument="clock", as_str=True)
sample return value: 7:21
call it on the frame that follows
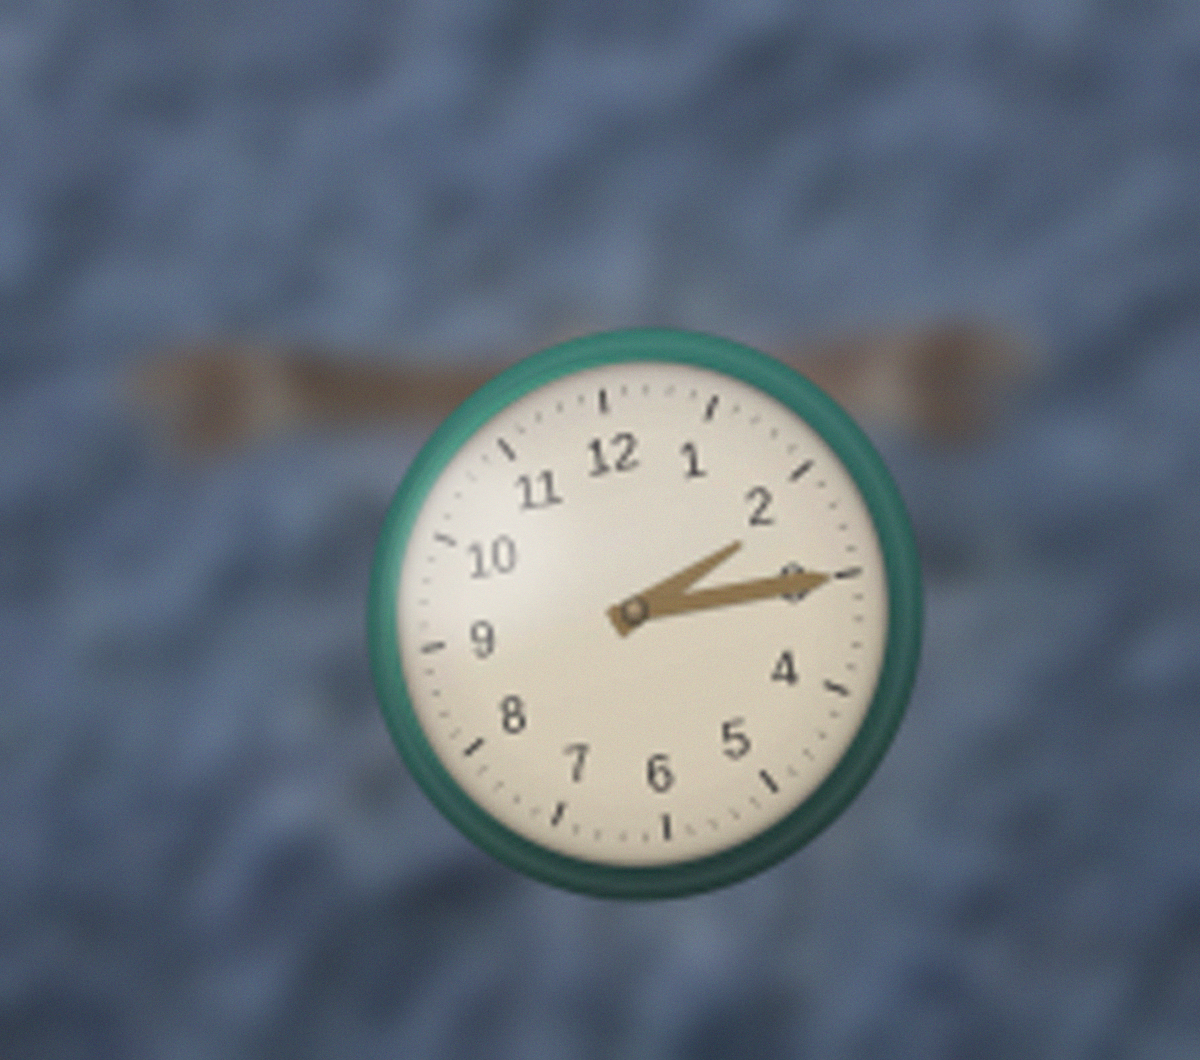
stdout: 2:15
